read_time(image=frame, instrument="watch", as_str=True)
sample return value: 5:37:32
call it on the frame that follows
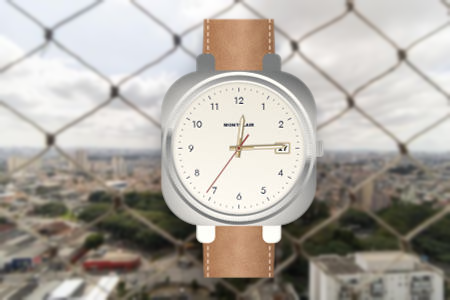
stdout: 12:14:36
